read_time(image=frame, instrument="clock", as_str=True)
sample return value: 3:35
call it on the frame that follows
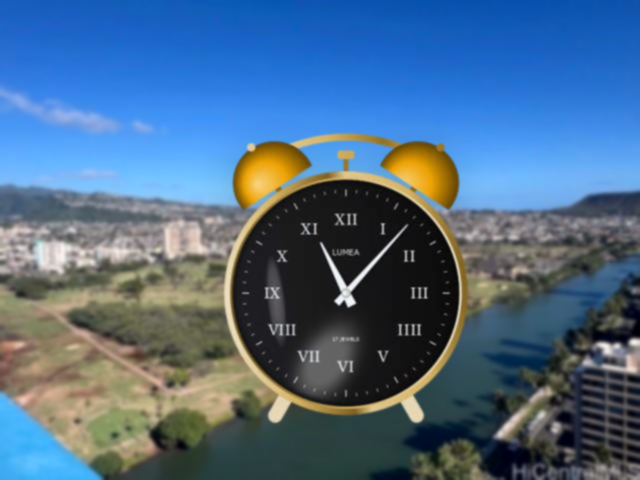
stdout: 11:07
